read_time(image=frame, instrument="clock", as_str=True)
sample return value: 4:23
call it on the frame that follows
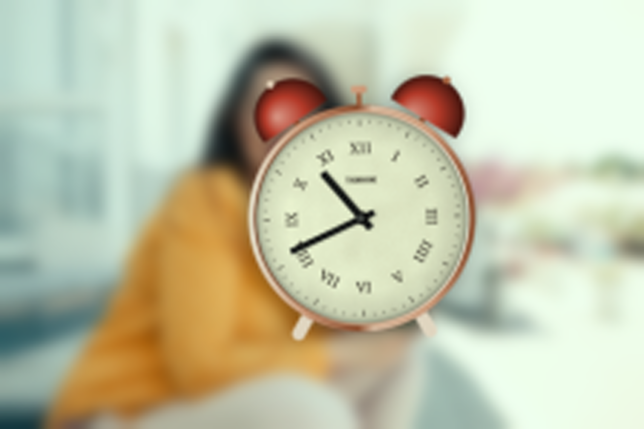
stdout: 10:41
